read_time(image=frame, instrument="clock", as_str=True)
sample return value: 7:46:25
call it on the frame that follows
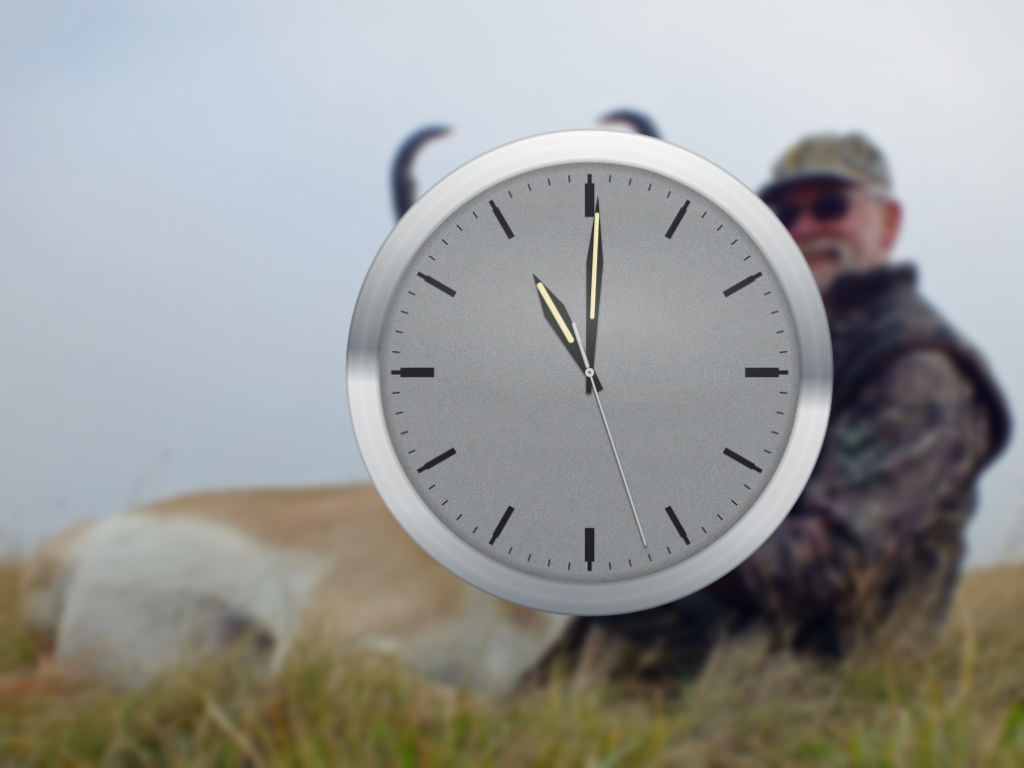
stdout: 11:00:27
